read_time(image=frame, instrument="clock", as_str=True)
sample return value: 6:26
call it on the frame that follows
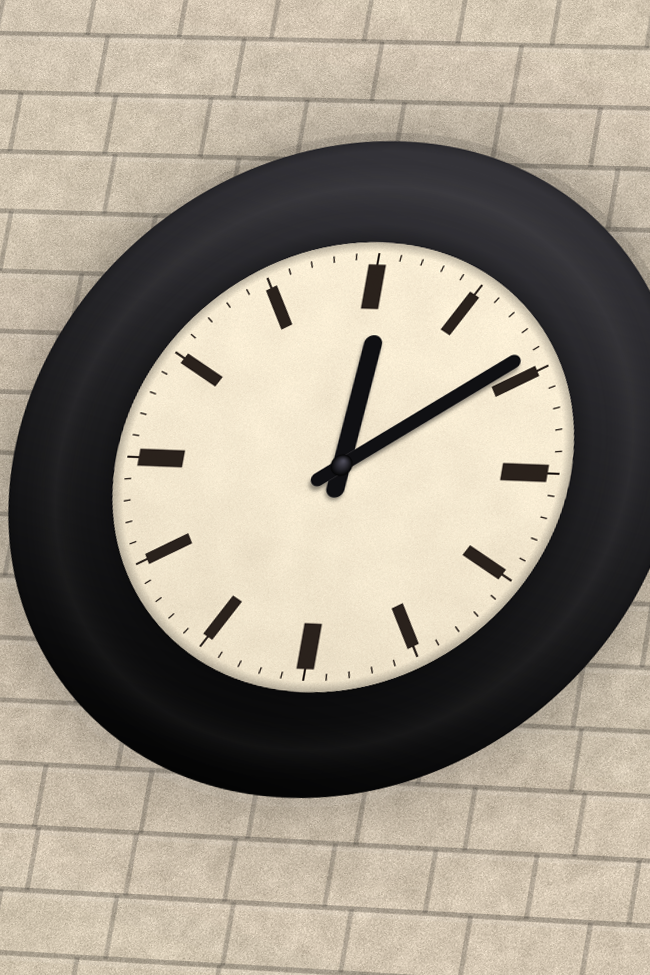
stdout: 12:09
